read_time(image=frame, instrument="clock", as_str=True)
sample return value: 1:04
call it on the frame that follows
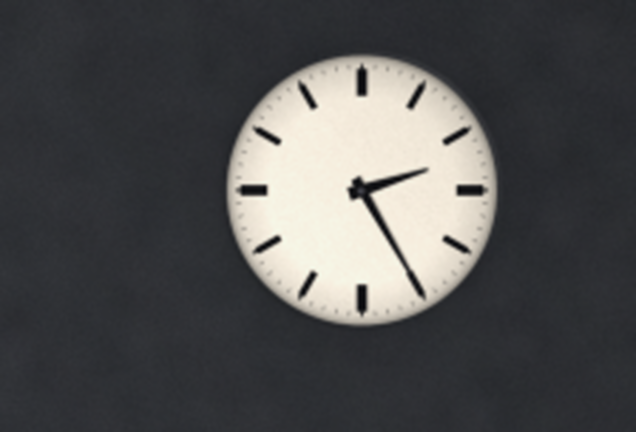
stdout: 2:25
